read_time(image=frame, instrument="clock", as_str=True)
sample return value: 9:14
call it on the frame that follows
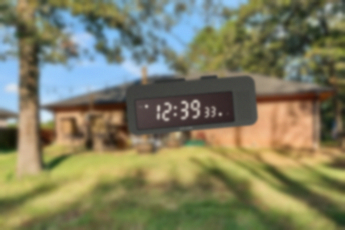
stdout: 12:39
